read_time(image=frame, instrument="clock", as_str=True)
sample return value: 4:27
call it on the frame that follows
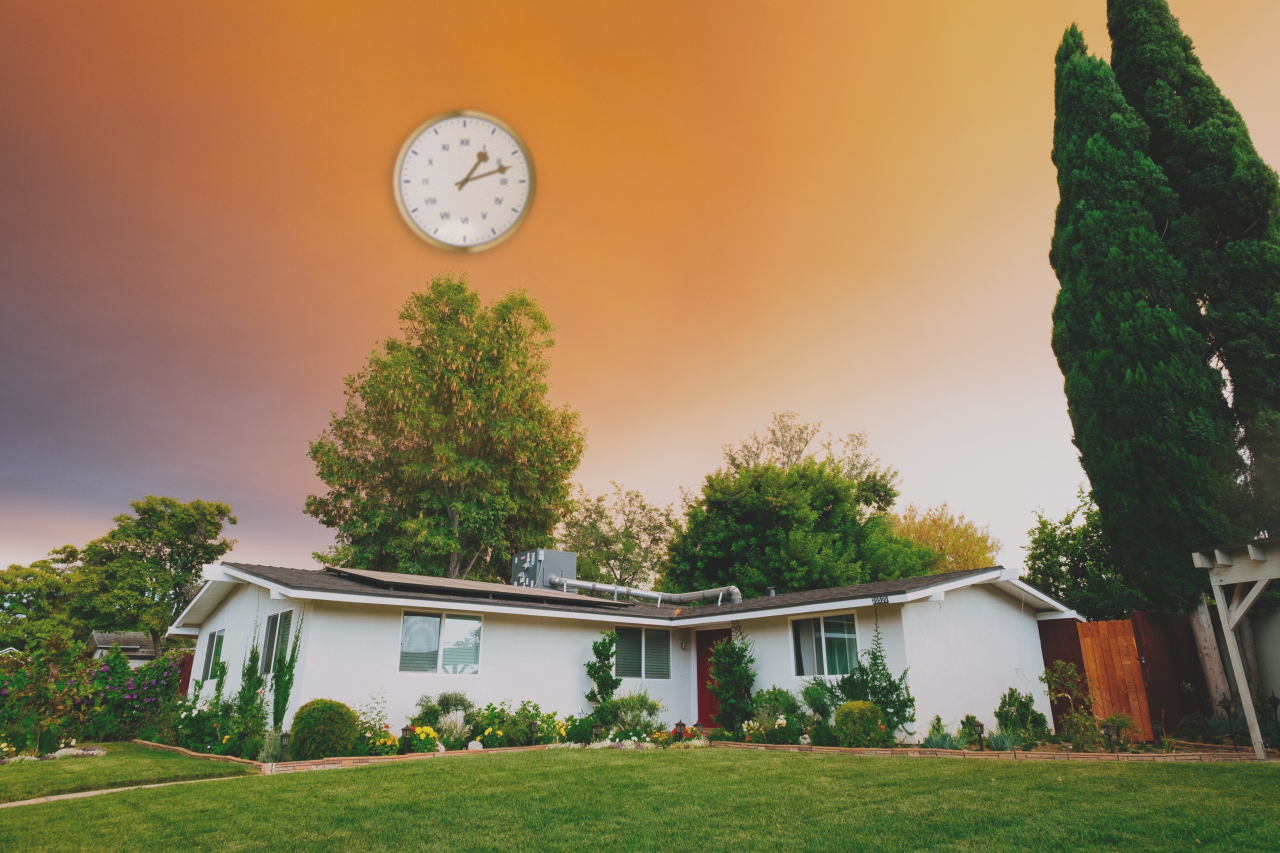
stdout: 1:12
